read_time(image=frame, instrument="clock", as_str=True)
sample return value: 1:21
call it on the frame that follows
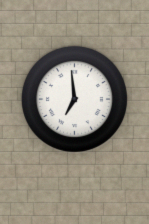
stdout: 6:59
